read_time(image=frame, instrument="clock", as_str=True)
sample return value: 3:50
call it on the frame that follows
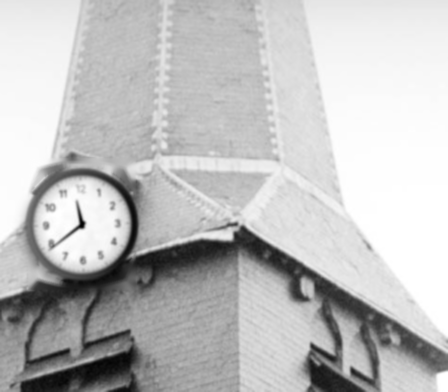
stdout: 11:39
